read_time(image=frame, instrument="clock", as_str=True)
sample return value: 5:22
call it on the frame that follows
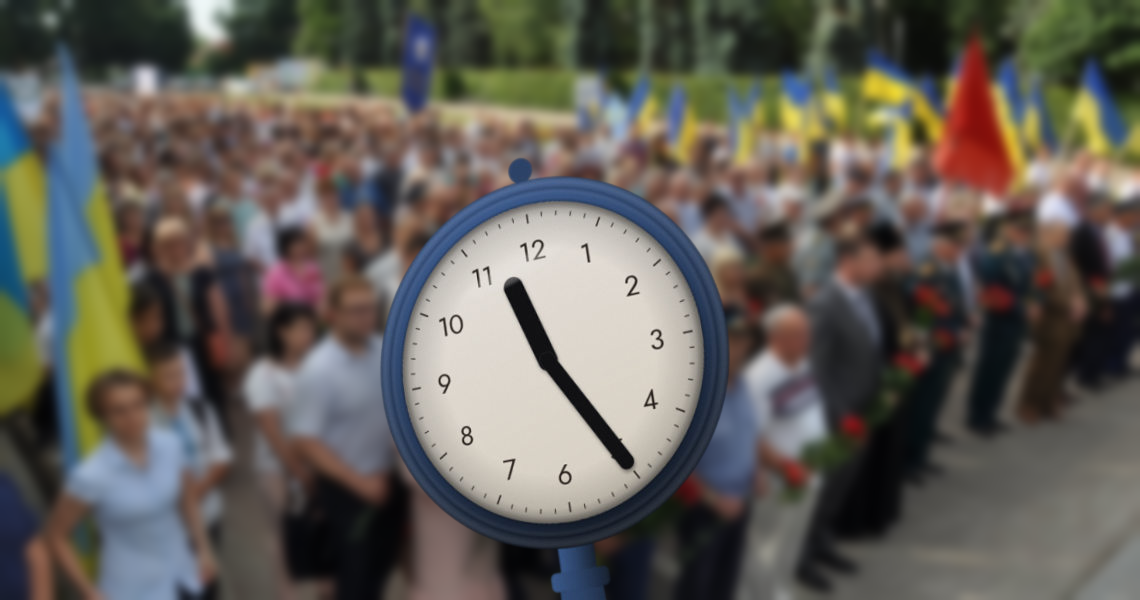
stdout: 11:25
